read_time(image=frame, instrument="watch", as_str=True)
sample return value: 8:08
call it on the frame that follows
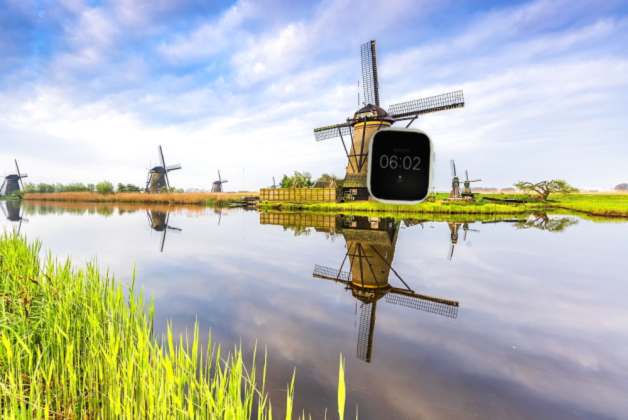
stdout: 6:02
